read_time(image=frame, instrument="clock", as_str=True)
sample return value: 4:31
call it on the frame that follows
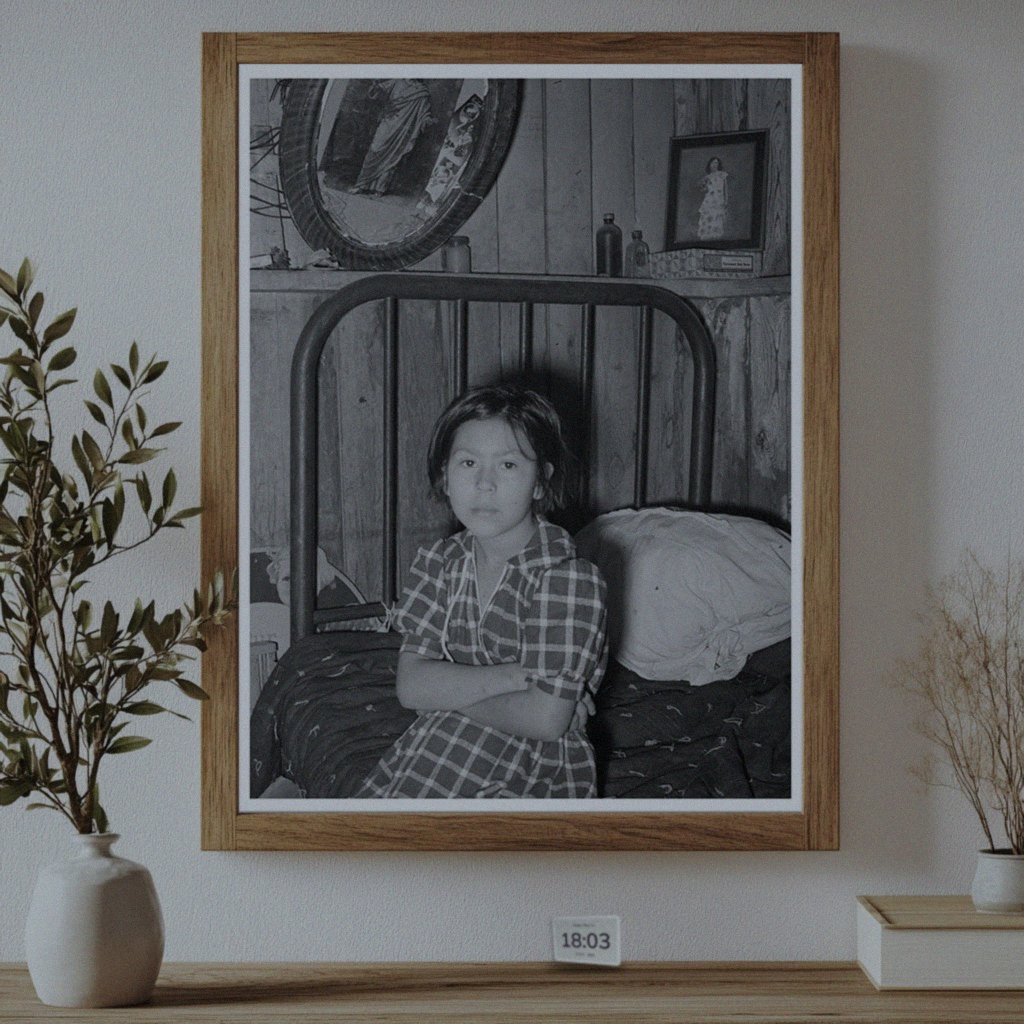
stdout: 18:03
